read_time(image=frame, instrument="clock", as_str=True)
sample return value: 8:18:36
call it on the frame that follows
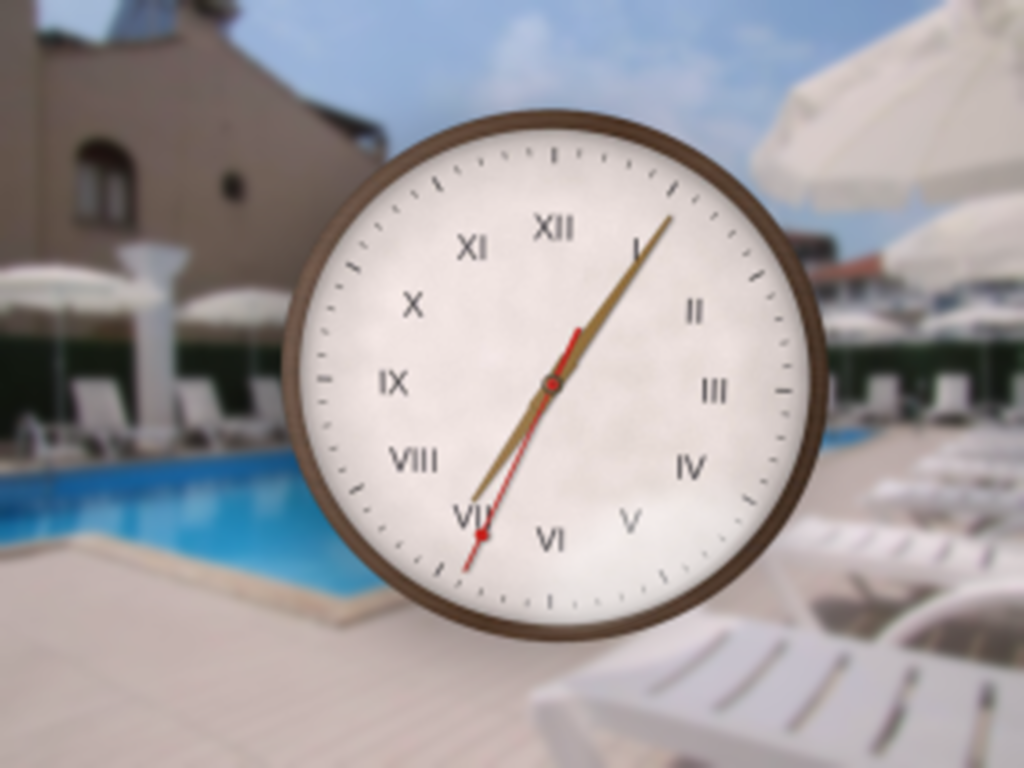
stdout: 7:05:34
